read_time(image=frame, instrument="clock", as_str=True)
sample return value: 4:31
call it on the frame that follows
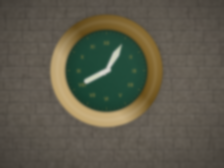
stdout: 8:05
